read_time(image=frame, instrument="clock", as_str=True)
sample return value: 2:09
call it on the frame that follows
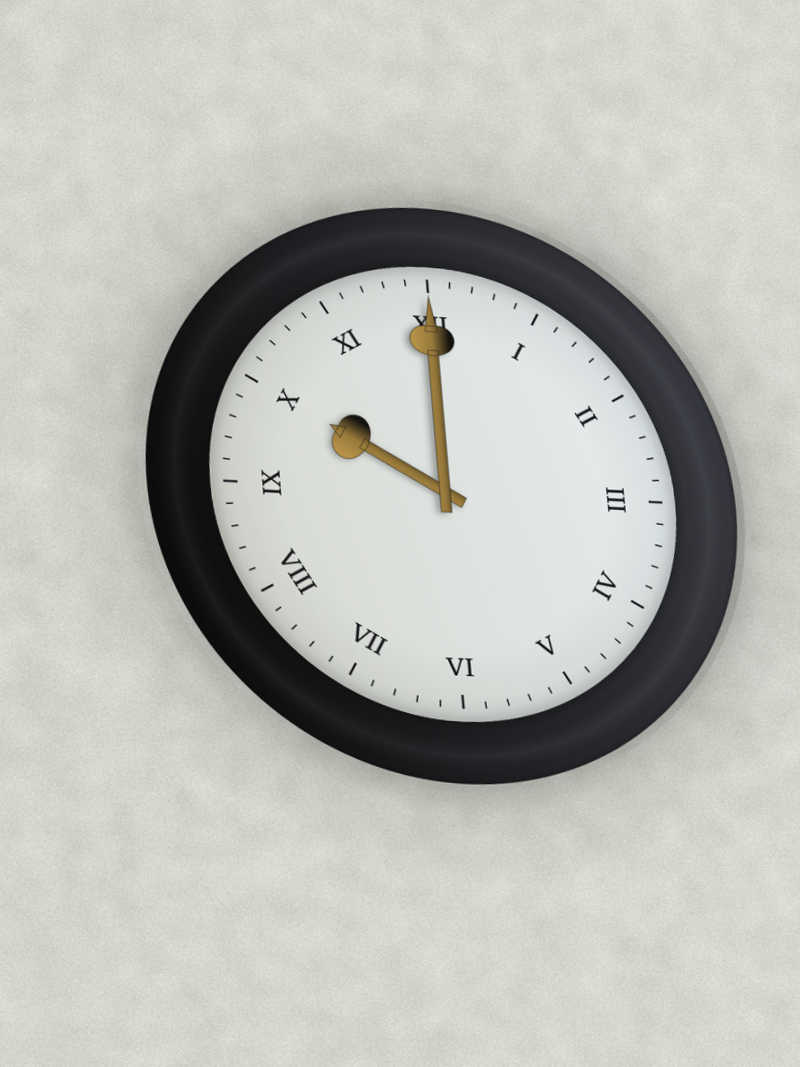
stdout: 10:00
